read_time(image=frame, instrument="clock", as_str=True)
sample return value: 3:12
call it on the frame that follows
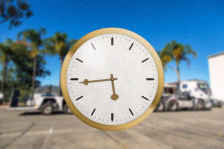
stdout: 5:44
